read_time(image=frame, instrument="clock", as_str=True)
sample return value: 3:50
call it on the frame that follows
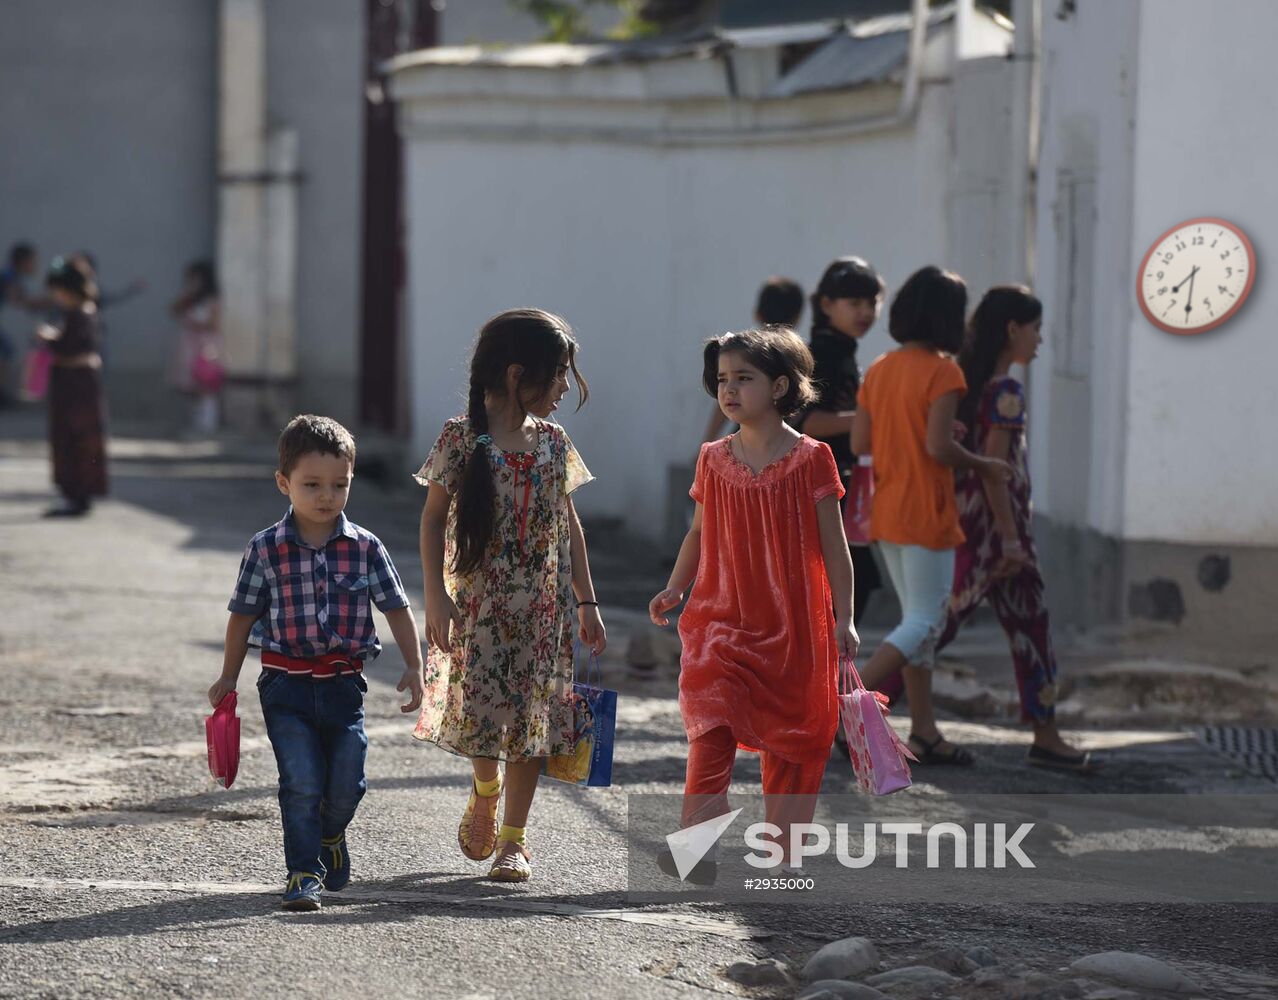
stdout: 7:30
